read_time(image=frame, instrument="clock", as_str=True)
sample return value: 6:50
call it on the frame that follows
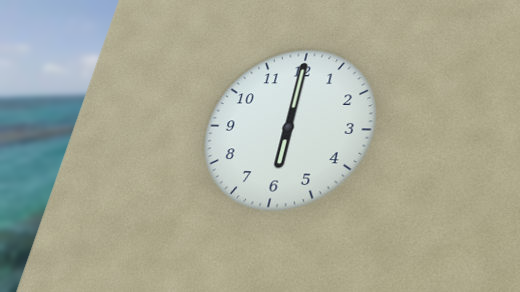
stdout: 6:00
